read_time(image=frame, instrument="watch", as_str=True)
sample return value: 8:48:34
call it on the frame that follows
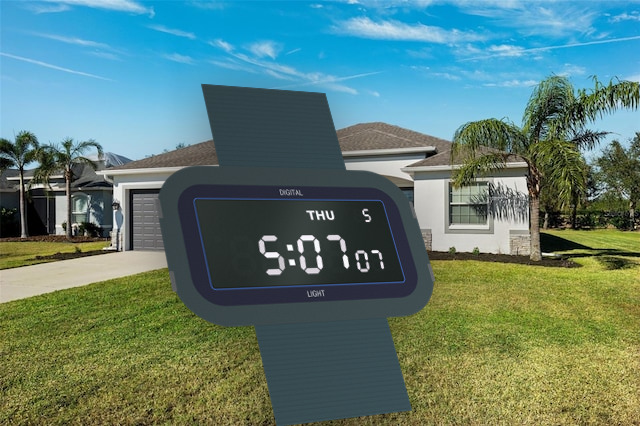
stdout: 5:07:07
